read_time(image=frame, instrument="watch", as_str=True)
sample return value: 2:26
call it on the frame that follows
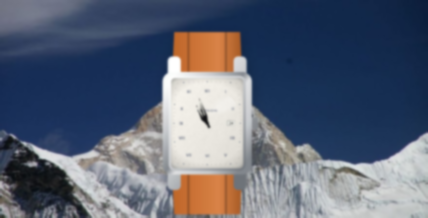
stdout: 10:57
